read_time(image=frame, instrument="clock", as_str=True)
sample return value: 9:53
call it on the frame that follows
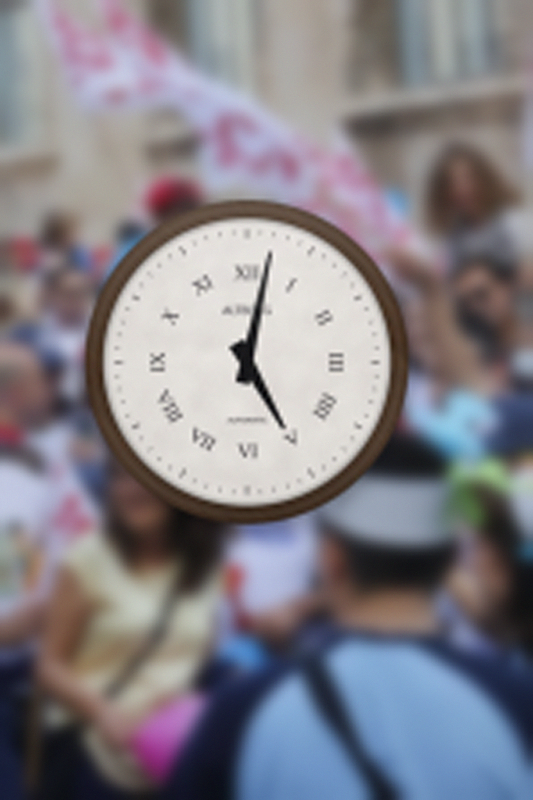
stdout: 5:02
